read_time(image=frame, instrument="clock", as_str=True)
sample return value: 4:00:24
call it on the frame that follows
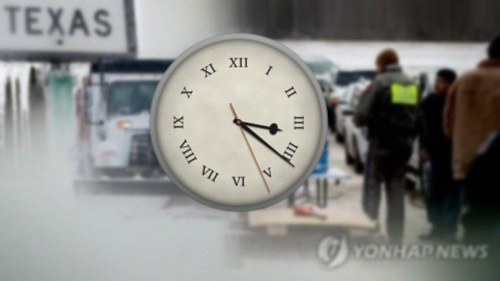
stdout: 3:21:26
